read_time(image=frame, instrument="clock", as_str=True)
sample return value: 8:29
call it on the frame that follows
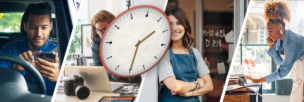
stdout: 1:30
